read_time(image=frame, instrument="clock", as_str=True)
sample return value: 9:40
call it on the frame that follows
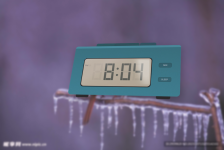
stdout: 8:04
